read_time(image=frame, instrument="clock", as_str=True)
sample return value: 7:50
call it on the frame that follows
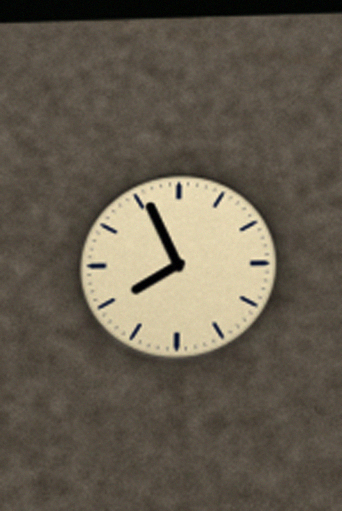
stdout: 7:56
